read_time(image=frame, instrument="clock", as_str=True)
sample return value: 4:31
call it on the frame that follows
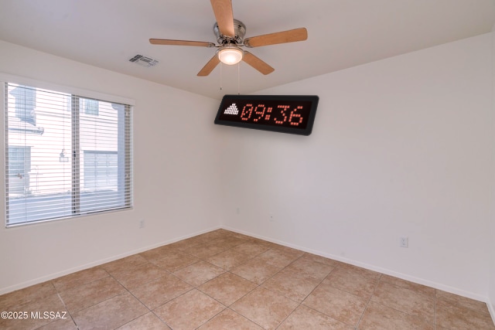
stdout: 9:36
